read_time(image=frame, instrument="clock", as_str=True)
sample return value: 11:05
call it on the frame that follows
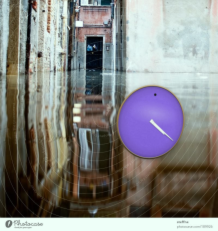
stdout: 4:21
